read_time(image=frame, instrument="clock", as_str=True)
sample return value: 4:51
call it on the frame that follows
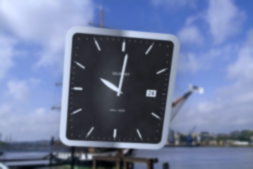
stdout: 10:01
